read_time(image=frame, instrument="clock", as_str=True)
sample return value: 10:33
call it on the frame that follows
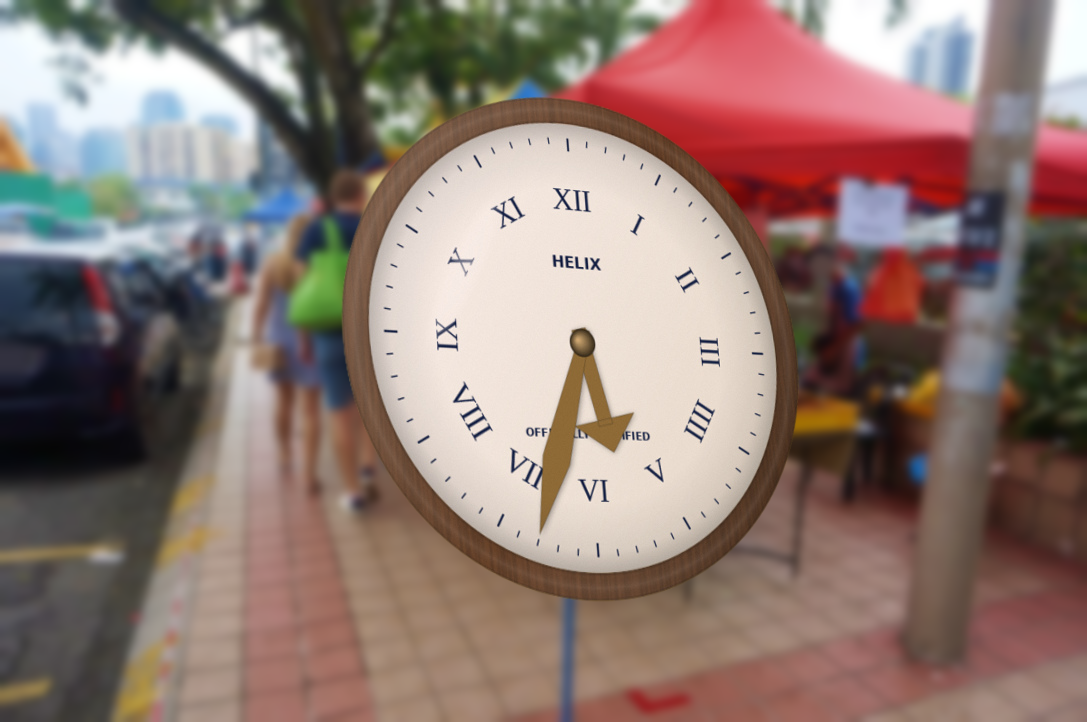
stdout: 5:33
